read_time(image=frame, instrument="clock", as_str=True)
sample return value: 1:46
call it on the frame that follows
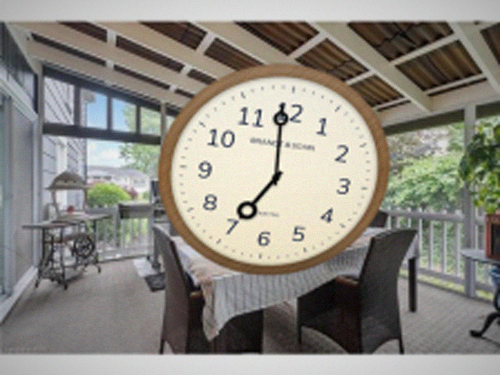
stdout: 6:59
